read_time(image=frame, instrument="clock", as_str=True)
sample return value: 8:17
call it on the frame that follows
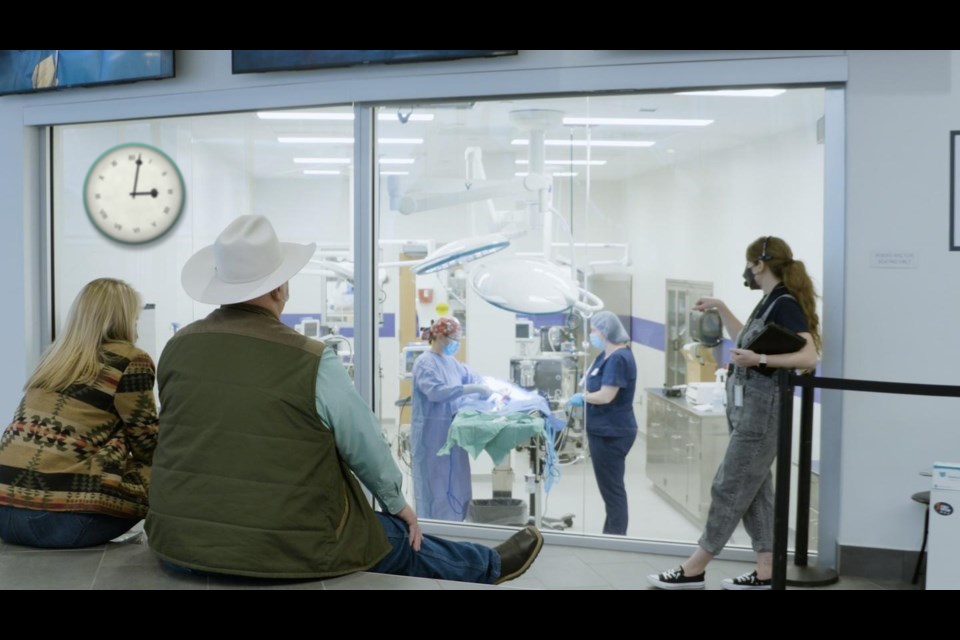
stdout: 3:02
